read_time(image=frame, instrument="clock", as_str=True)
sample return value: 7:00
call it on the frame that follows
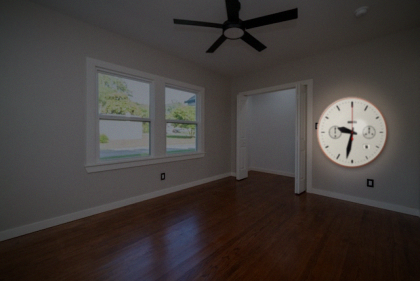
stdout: 9:32
